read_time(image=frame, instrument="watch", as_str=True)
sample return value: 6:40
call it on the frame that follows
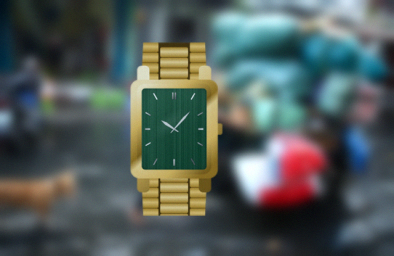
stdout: 10:07
